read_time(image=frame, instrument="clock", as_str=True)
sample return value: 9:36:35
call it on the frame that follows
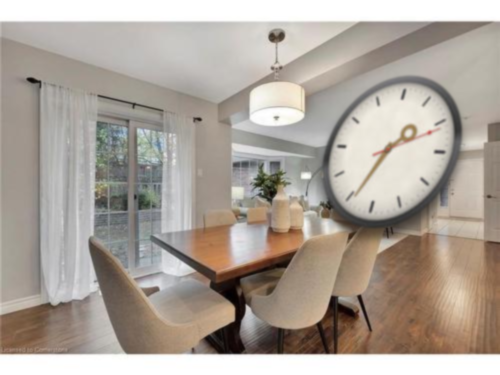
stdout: 1:34:11
